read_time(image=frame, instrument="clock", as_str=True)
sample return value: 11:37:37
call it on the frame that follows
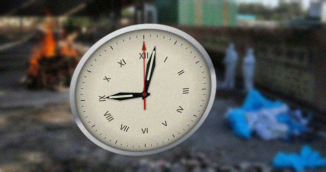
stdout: 9:02:00
